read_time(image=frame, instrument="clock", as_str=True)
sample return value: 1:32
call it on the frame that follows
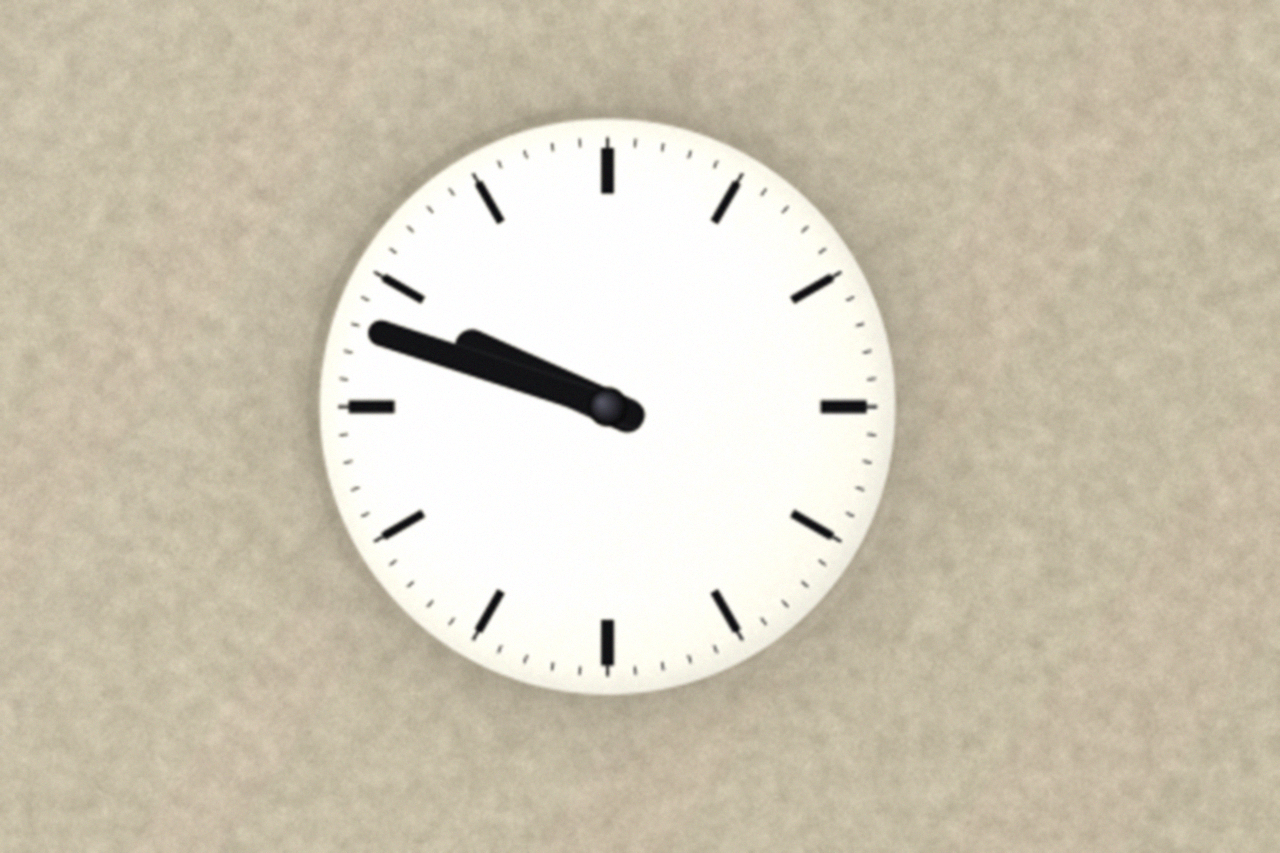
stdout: 9:48
